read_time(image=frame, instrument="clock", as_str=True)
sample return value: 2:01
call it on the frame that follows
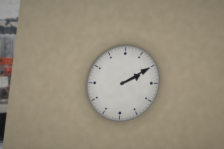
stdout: 2:10
